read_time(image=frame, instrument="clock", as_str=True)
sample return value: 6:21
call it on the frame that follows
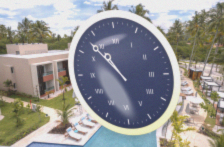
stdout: 10:53
